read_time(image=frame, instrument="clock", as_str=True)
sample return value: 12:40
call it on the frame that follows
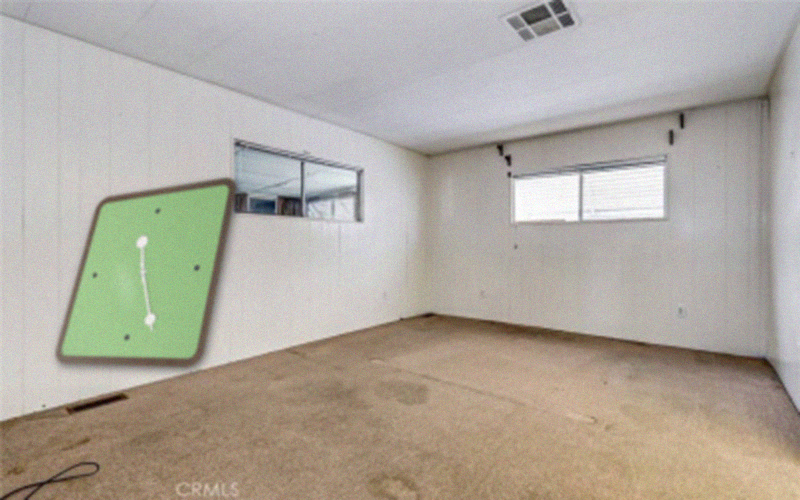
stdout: 11:26
